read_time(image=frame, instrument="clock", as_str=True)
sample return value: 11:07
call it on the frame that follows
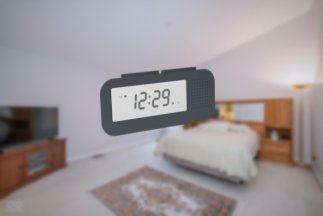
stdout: 12:29
